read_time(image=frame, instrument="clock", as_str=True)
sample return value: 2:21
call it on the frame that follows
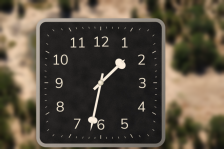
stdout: 1:32
